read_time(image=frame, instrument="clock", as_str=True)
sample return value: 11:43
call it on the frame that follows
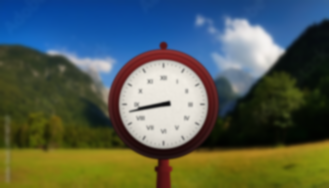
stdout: 8:43
